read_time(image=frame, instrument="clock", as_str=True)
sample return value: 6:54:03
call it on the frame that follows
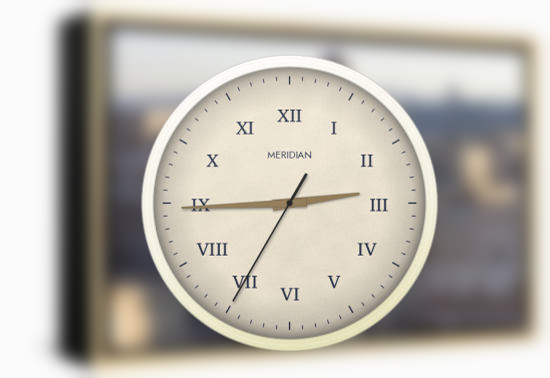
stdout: 2:44:35
